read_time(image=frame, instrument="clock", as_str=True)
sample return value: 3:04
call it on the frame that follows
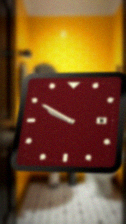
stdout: 9:50
